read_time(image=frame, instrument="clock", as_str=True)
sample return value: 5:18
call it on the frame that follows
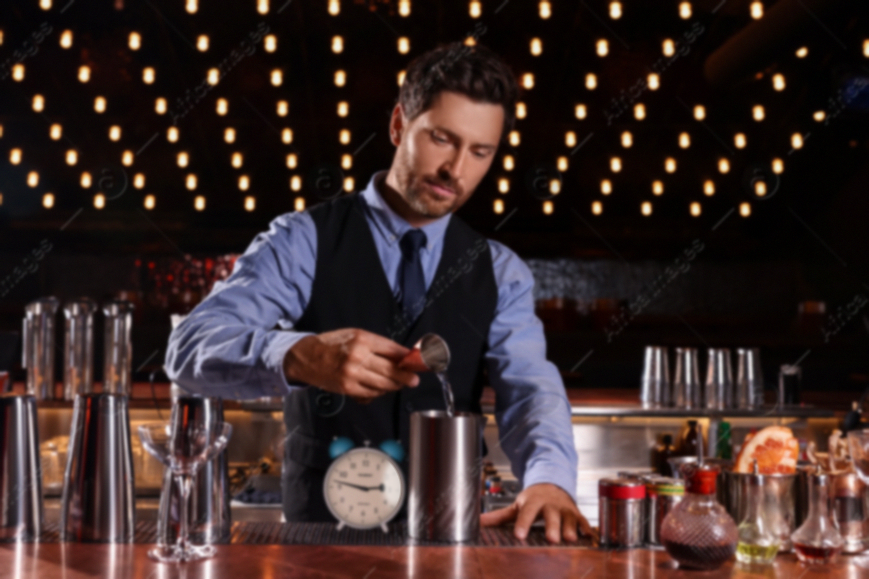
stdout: 2:47
